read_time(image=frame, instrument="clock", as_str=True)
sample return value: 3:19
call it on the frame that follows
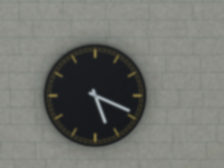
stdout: 5:19
